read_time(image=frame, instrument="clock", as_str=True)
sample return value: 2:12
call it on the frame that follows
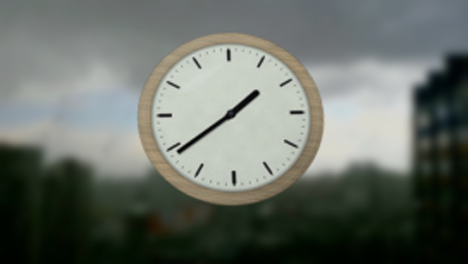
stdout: 1:39
